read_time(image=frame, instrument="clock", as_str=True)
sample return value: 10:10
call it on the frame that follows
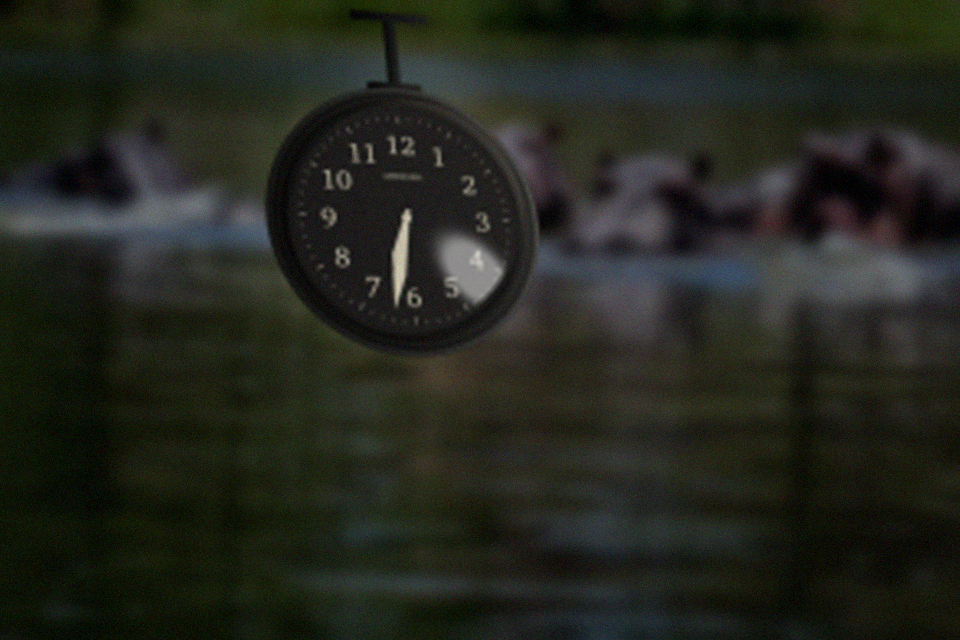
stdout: 6:32
